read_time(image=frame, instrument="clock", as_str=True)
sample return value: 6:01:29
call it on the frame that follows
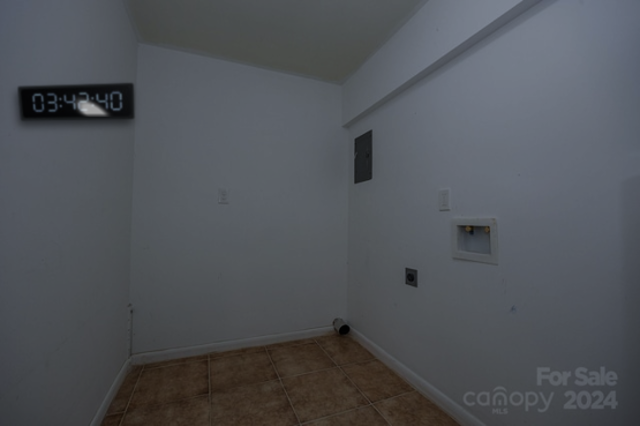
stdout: 3:42:40
